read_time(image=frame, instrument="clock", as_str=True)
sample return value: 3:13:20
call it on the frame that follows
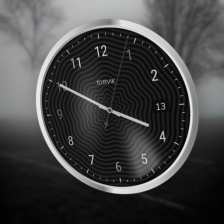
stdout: 3:50:04
